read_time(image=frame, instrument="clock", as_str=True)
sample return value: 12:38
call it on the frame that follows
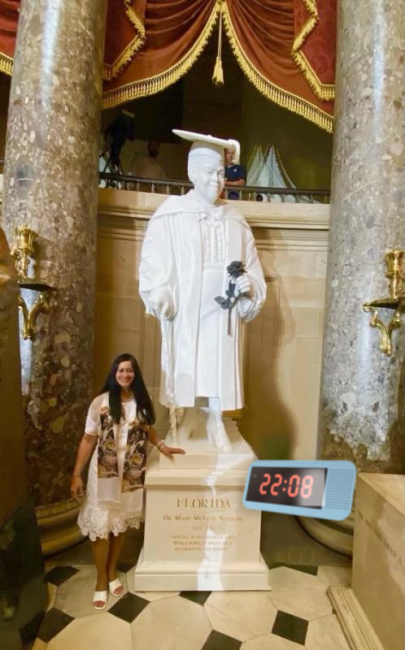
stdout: 22:08
